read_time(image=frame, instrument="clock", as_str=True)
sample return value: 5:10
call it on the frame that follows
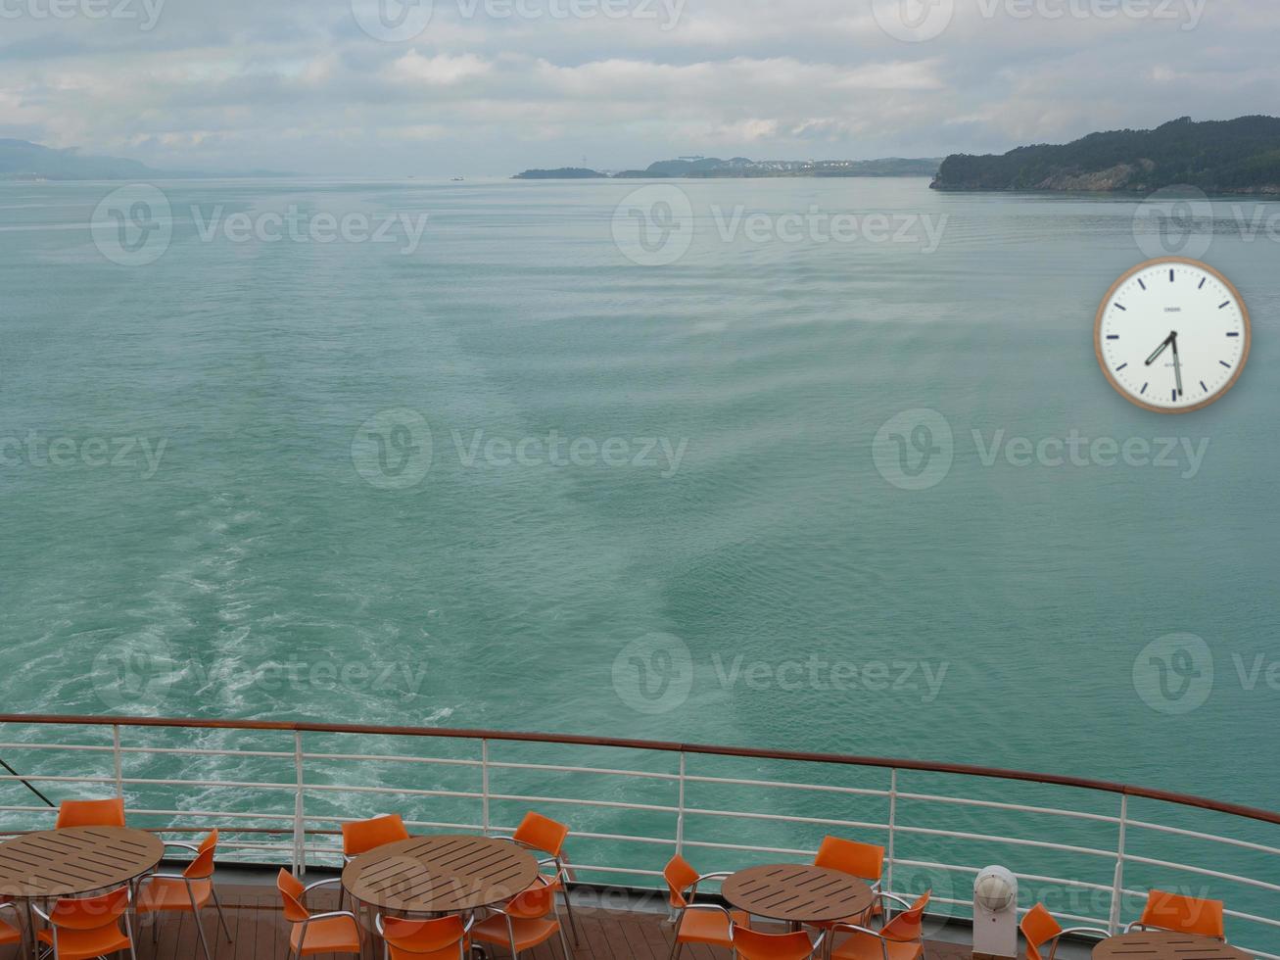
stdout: 7:29
